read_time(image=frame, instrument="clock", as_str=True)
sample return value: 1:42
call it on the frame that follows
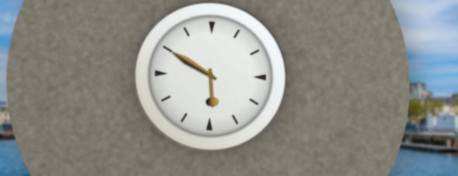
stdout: 5:50
